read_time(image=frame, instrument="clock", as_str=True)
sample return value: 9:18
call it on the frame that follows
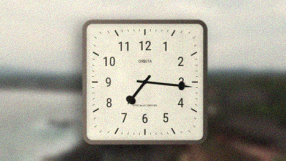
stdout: 7:16
